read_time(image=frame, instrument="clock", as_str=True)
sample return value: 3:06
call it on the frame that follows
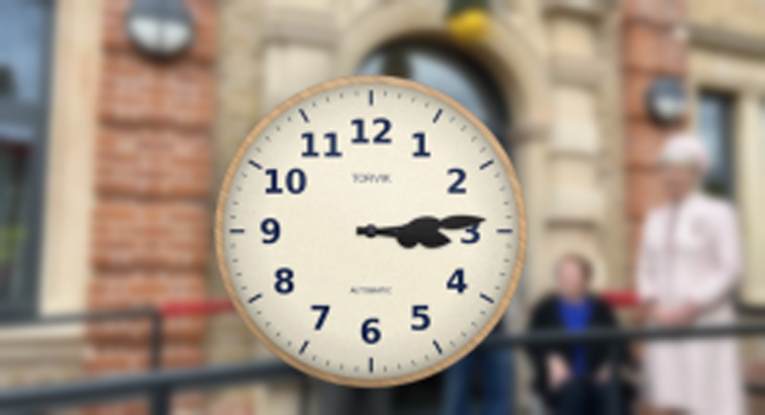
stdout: 3:14
